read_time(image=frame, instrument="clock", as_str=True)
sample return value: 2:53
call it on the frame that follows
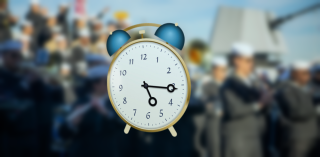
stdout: 5:16
